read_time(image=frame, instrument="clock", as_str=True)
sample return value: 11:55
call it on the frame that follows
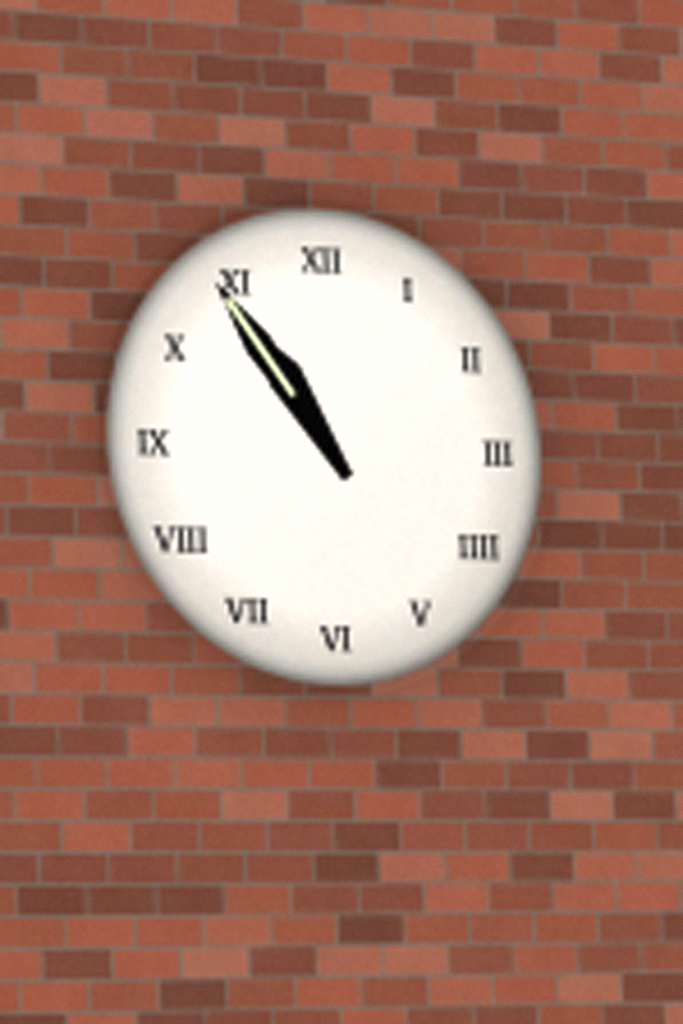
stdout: 10:54
